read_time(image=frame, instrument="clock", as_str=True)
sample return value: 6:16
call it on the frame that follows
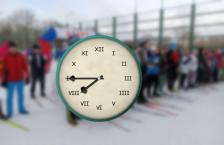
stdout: 7:45
